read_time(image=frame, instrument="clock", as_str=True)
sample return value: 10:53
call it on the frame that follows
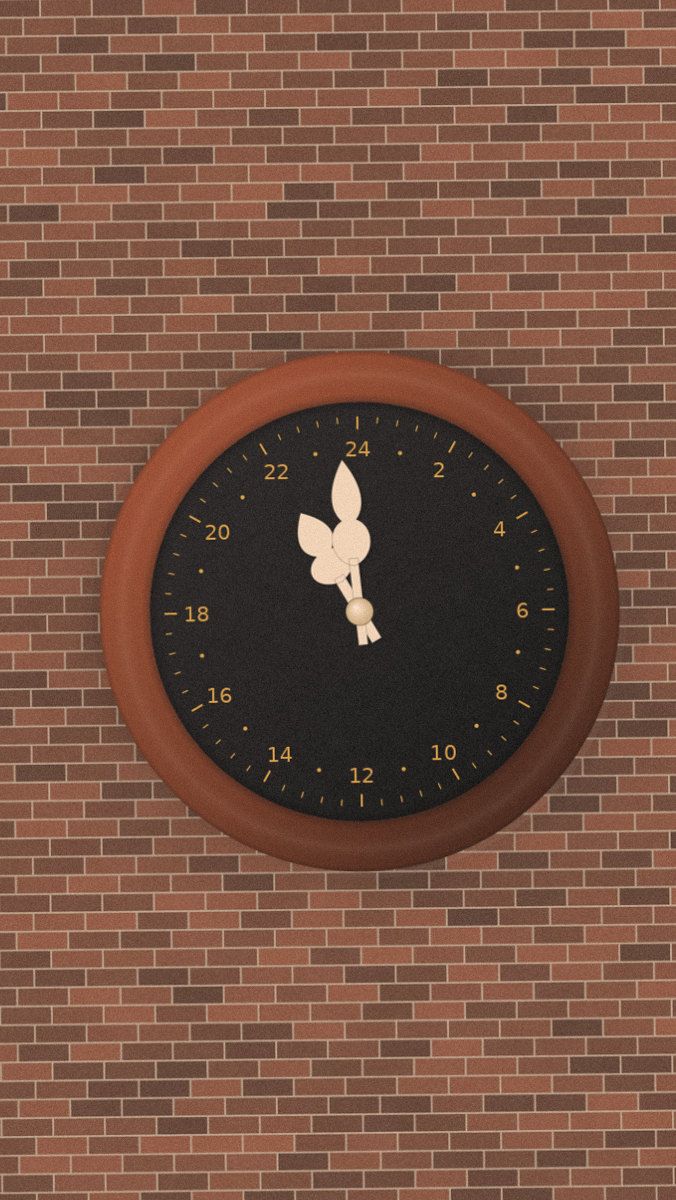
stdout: 21:59
